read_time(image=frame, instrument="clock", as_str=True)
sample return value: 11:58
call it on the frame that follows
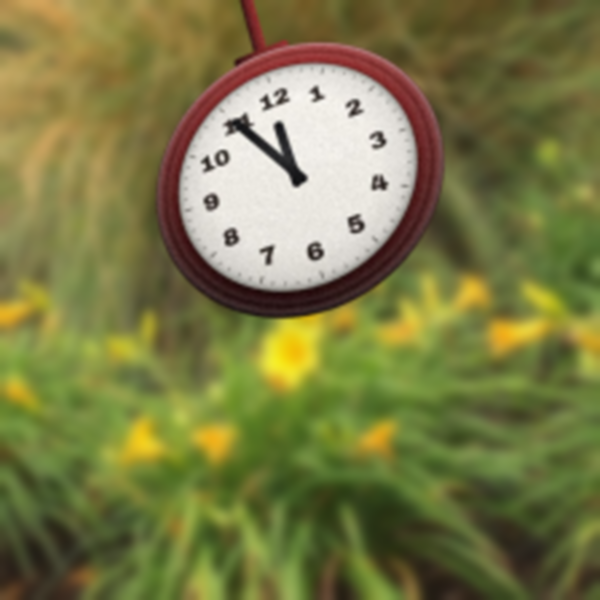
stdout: 11:55
